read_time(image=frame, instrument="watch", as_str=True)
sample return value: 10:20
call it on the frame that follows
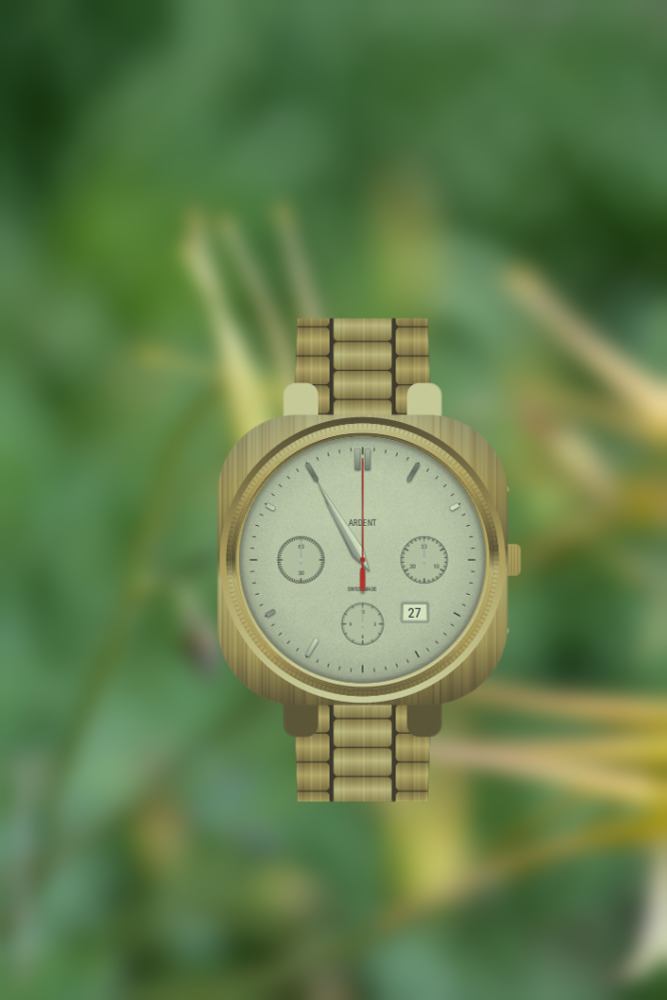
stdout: 10:55
